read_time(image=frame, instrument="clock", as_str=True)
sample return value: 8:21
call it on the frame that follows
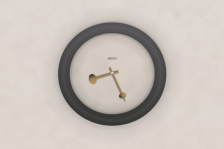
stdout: 8:26
